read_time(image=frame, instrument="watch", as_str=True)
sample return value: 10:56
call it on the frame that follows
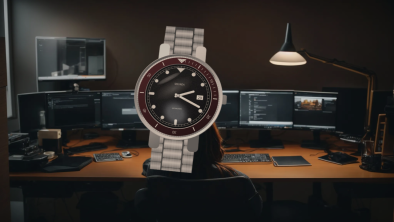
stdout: 2:19
